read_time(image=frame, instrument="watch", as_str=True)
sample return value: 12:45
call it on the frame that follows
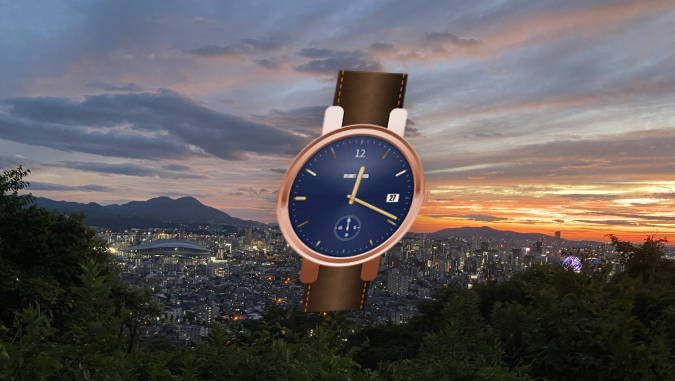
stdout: 12:19
